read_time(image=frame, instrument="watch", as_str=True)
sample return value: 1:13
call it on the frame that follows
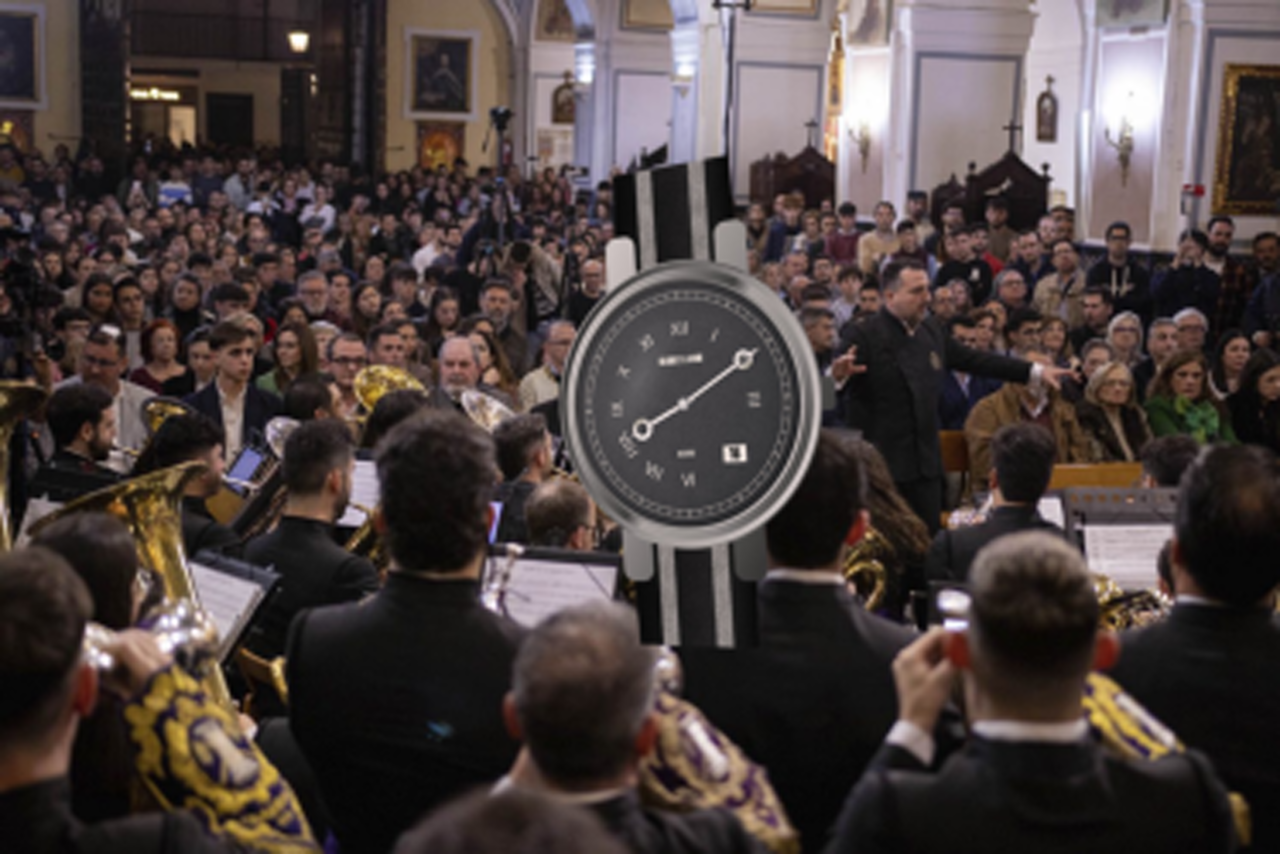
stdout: 8:10
